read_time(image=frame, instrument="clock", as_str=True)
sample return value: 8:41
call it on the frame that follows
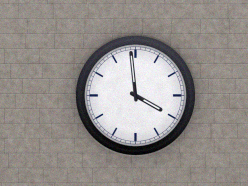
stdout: 3:59
